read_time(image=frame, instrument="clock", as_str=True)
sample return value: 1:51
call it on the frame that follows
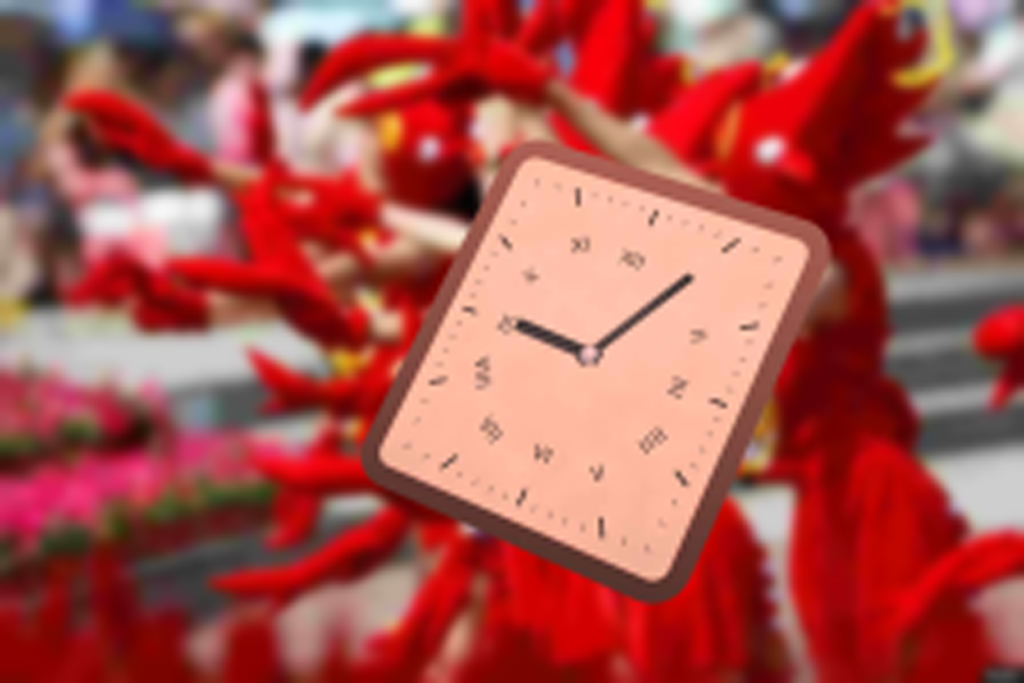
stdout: 9:05
